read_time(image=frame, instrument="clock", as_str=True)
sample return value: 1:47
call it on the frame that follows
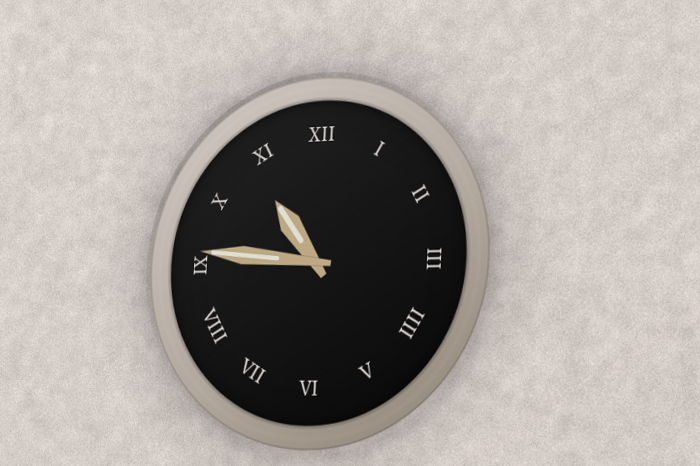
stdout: 10:46
